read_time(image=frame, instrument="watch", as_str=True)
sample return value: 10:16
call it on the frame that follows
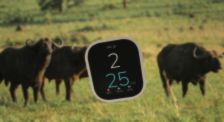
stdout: 2:25
